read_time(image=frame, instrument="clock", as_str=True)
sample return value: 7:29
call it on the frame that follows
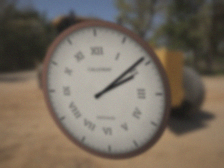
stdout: 2:09
